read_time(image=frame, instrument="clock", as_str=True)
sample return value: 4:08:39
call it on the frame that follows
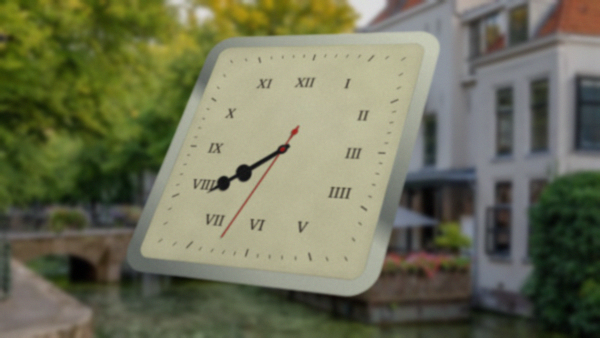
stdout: 7:38:33
